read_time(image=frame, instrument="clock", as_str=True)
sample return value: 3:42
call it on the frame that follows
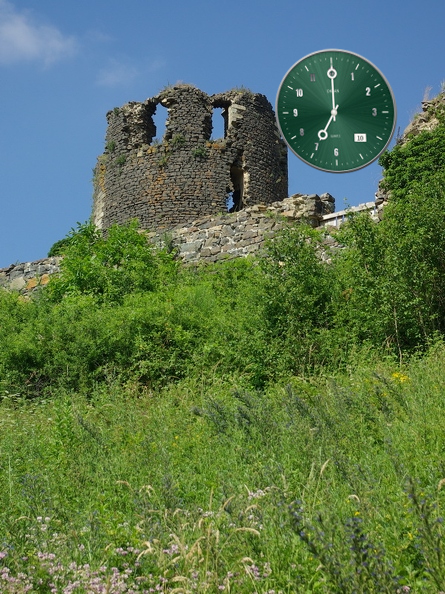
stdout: 7:00
